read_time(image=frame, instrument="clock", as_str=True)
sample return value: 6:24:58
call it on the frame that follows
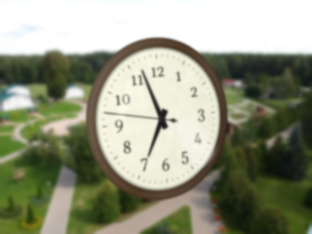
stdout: 6:56:47
